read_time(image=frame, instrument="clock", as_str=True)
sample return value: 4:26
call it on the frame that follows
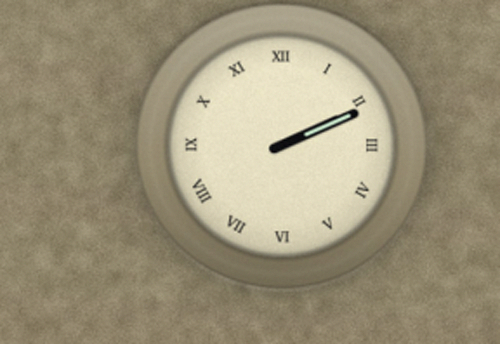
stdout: 2:11
